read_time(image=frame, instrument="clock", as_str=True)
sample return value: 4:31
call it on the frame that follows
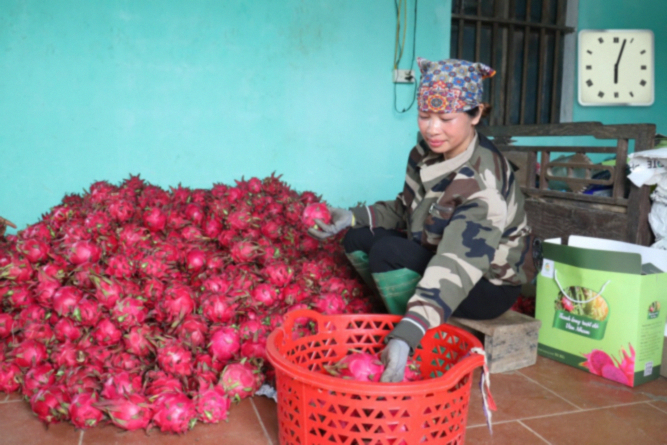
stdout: 6:03
